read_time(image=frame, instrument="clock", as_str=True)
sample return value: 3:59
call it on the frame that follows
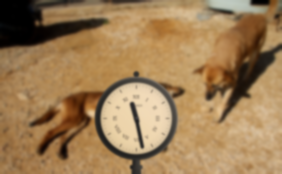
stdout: 11:28
